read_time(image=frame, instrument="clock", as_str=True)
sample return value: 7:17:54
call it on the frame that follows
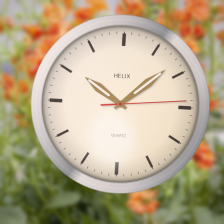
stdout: 10:08:14
